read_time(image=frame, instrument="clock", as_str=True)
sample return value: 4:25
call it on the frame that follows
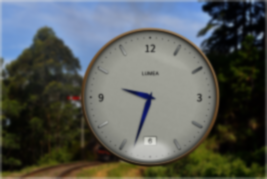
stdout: 9:33
